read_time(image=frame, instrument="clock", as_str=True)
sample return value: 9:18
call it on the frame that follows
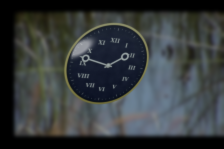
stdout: 1:47
